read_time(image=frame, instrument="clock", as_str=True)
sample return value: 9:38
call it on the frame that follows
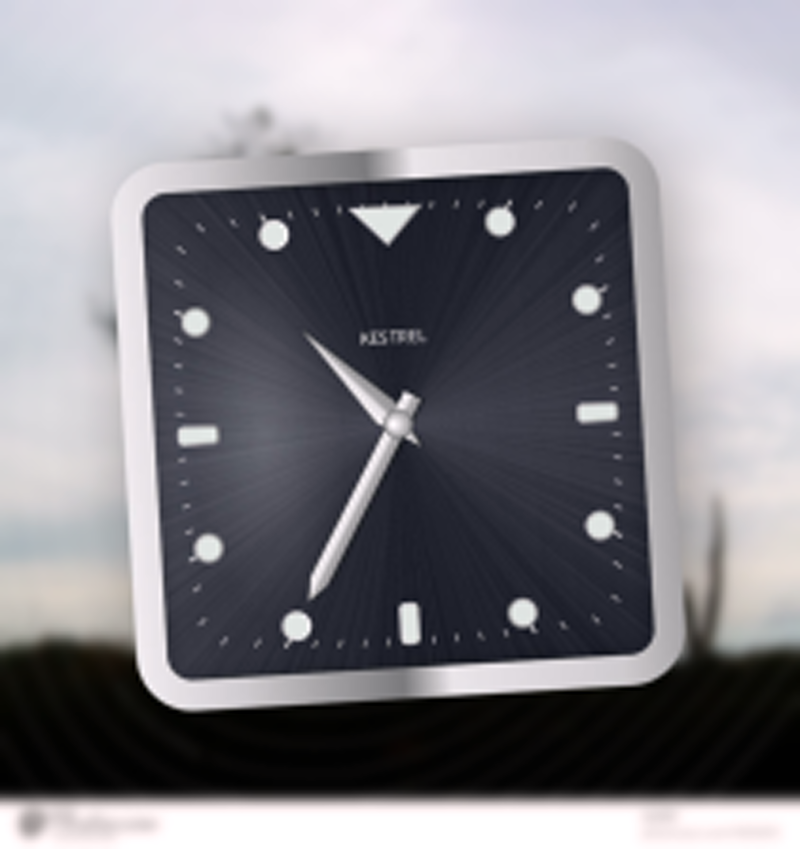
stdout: 10:35
